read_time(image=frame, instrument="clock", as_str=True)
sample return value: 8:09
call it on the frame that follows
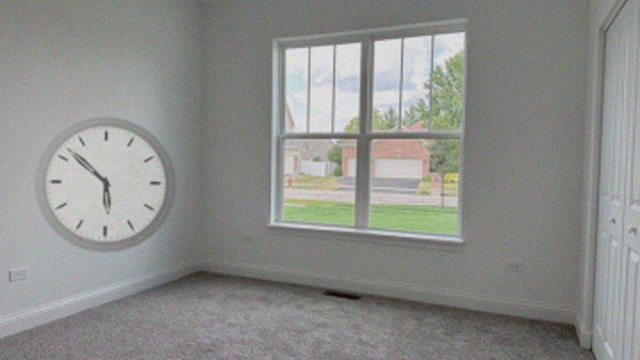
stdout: 5:52
